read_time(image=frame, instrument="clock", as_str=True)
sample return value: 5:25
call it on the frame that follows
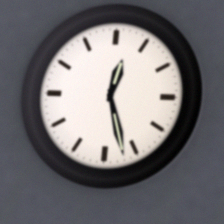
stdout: 12:27
